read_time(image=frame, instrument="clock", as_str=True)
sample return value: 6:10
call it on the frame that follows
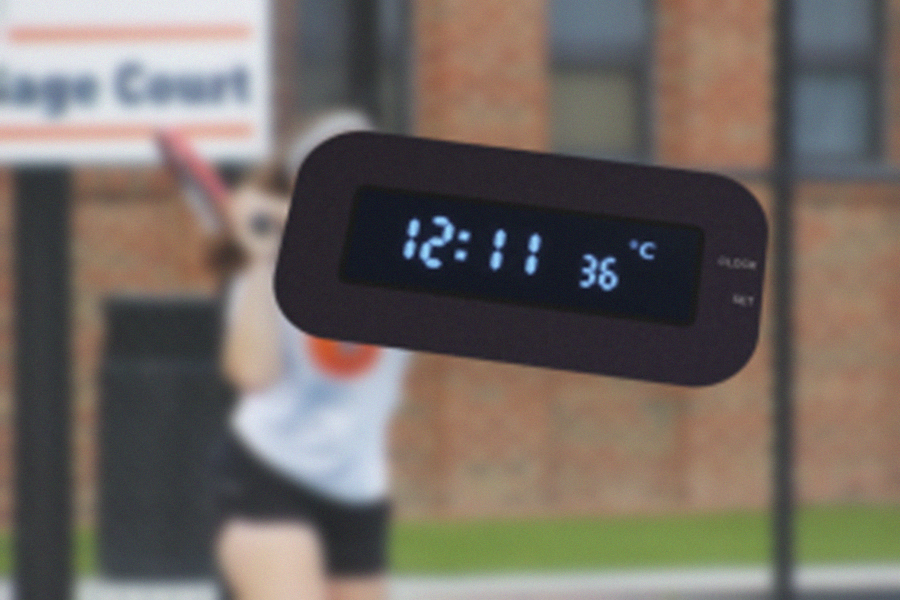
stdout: 12:11
